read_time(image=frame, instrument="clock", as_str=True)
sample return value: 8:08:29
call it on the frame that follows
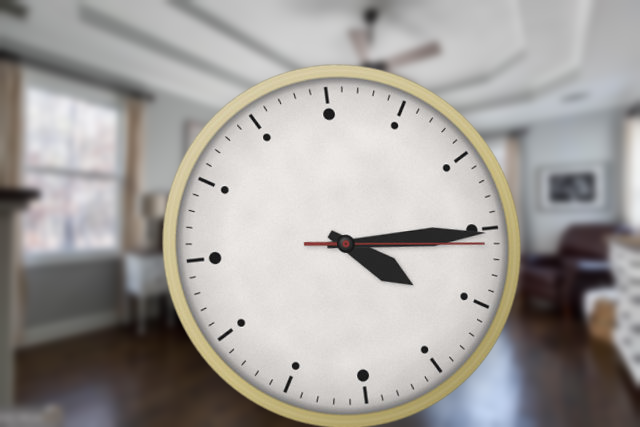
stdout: 4:15:16
